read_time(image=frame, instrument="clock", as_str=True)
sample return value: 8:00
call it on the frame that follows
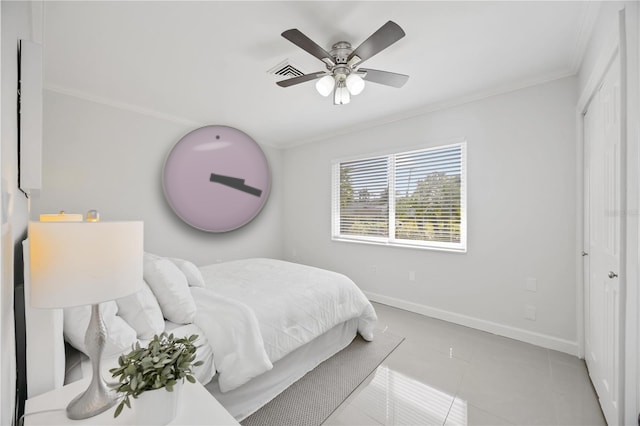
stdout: 3:18
